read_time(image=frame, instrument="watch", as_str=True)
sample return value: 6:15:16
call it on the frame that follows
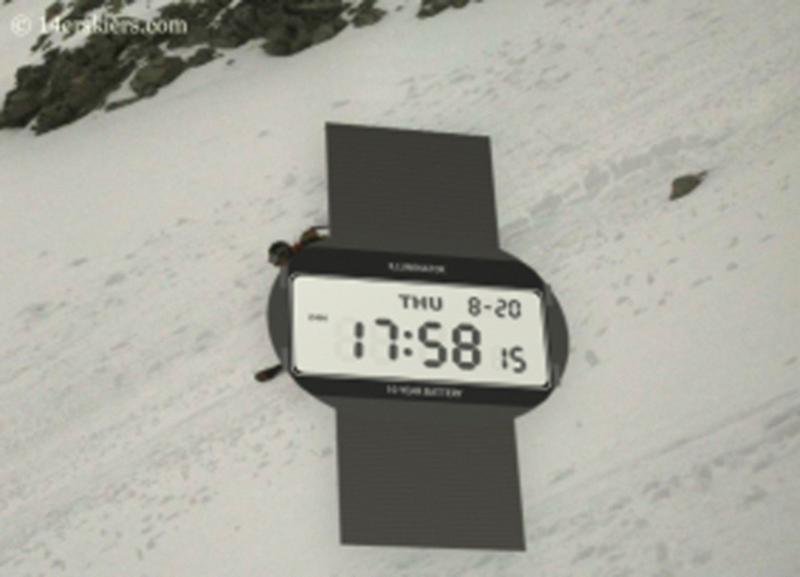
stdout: 17:58:15
